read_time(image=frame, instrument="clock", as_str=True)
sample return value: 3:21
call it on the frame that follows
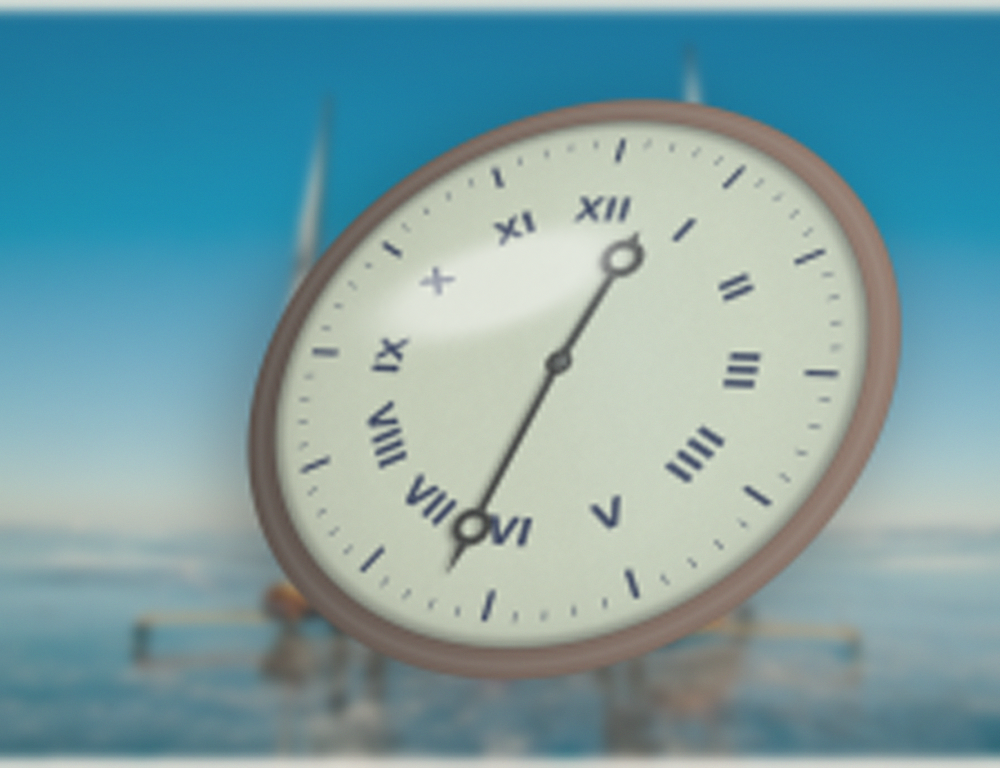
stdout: 12:32
